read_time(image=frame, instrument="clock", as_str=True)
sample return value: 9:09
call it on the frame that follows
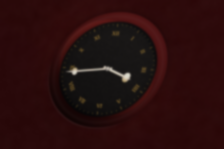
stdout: 3:44
